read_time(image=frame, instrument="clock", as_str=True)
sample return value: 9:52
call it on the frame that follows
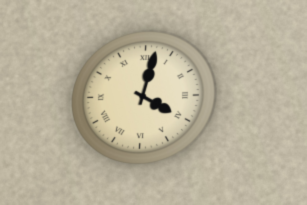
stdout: 4:02
